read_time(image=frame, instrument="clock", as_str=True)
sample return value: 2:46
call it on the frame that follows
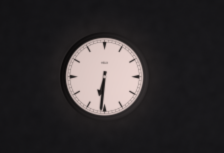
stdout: 6:31
